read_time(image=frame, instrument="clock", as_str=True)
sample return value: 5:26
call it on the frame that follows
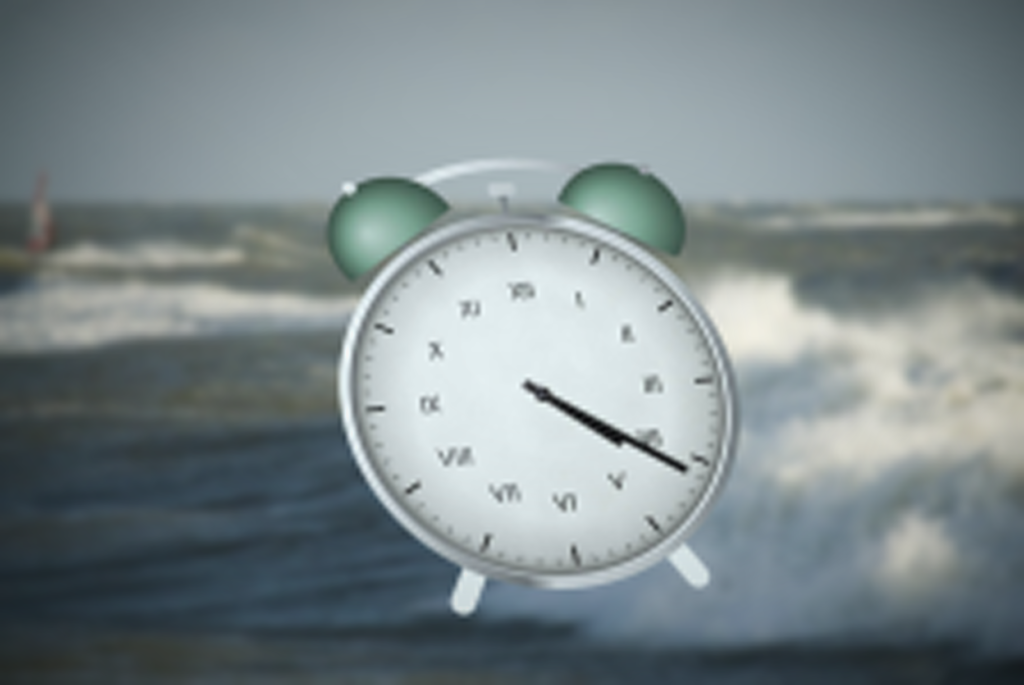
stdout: 4:21
